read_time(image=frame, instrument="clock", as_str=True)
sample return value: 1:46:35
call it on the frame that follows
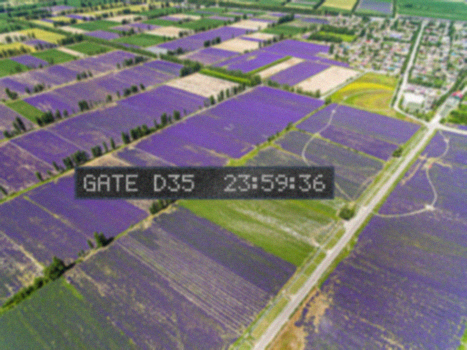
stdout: 23:59:36
